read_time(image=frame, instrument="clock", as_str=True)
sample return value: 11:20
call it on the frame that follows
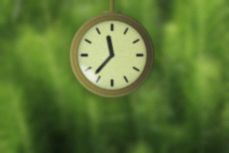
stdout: 11:37
